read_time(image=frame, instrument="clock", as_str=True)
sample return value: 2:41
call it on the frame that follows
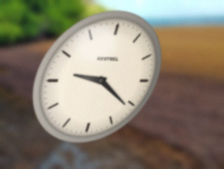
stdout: 9:21
